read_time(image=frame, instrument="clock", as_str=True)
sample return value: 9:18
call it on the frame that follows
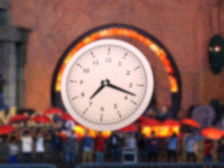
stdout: 7:18
